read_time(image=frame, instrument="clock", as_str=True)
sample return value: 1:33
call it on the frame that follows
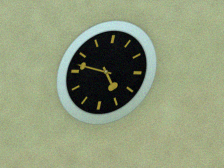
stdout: 4:47
